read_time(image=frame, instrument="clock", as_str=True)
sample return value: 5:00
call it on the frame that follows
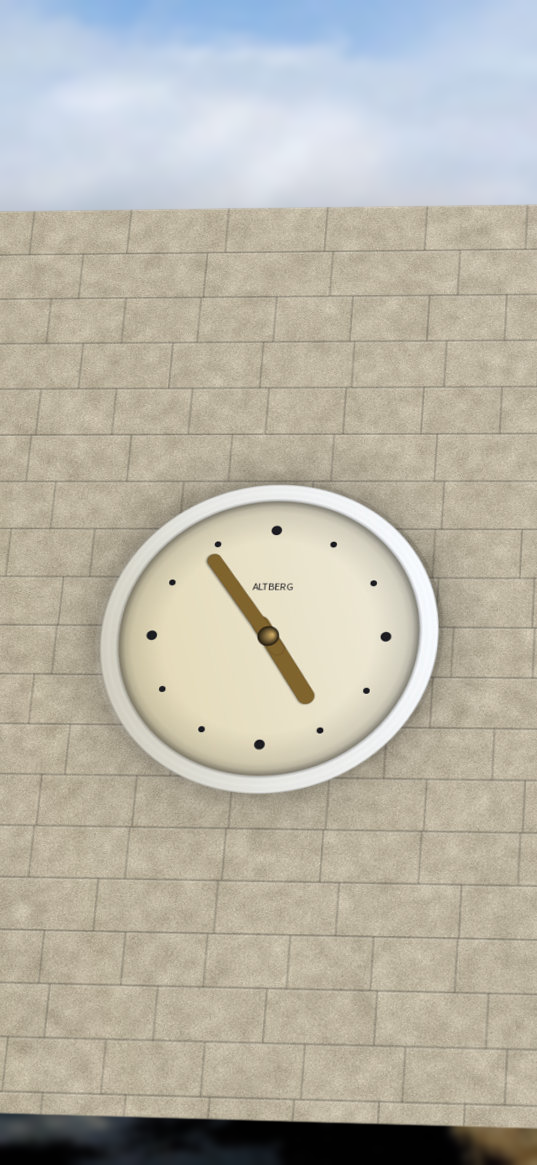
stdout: 4:54
